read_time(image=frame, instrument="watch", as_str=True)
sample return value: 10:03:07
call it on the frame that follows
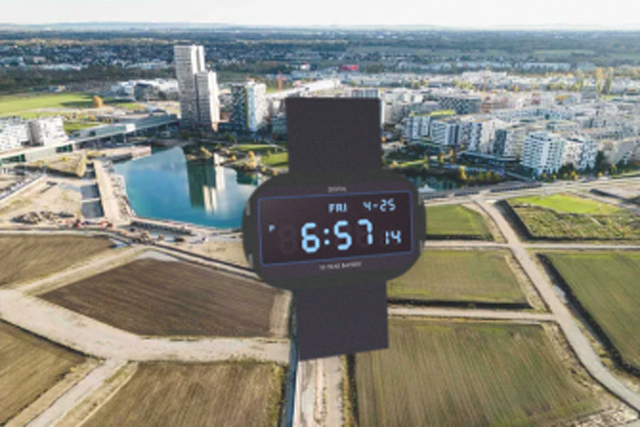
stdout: 6:57:14
